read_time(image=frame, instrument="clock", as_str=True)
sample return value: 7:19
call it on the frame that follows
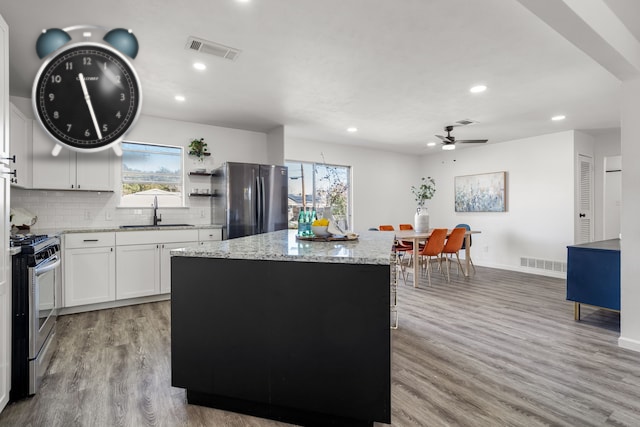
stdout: 11:27
